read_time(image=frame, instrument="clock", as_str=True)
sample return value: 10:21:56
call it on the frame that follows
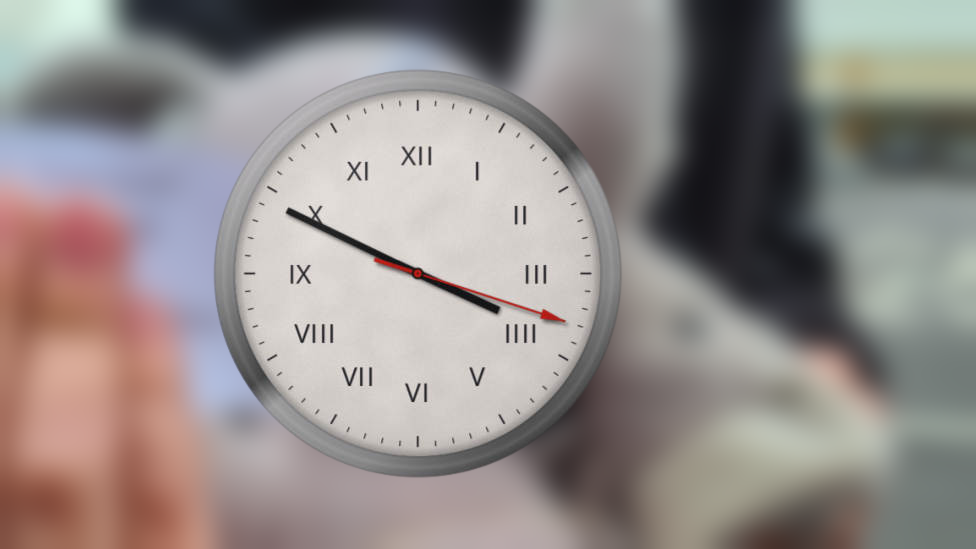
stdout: 3:49:18
